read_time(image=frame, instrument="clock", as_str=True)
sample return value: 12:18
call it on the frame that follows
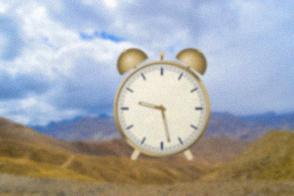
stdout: 9:28
